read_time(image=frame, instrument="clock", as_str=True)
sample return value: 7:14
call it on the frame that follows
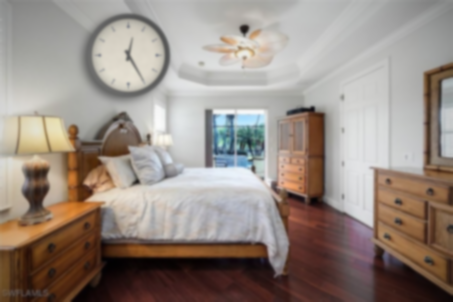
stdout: 12:25
